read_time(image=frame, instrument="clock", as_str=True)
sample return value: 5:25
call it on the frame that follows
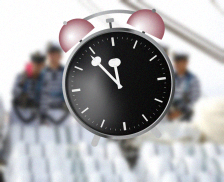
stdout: 11:54
